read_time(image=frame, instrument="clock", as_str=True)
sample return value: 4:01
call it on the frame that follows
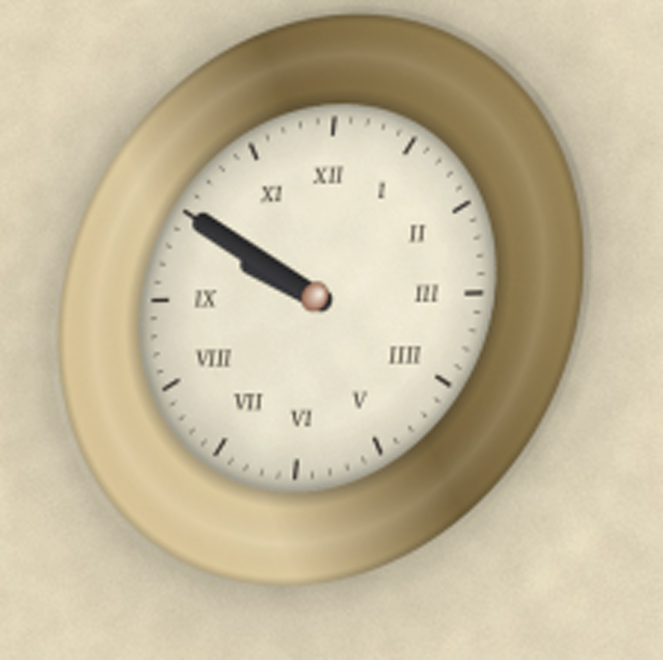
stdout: 9:50
